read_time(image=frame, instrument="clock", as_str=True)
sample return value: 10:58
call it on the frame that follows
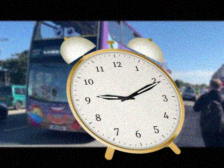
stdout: 9:11
